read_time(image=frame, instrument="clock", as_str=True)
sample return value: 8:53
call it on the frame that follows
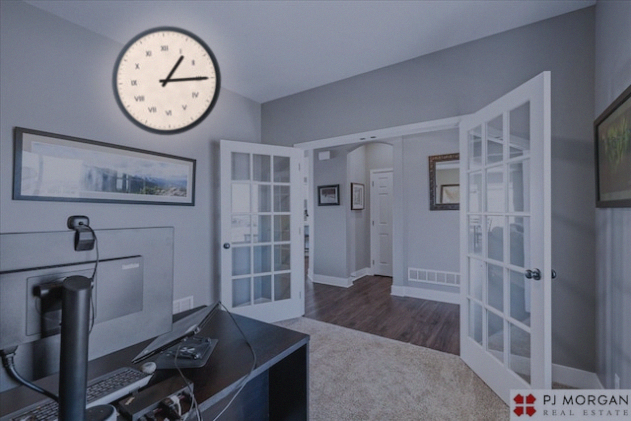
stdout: 1:15
